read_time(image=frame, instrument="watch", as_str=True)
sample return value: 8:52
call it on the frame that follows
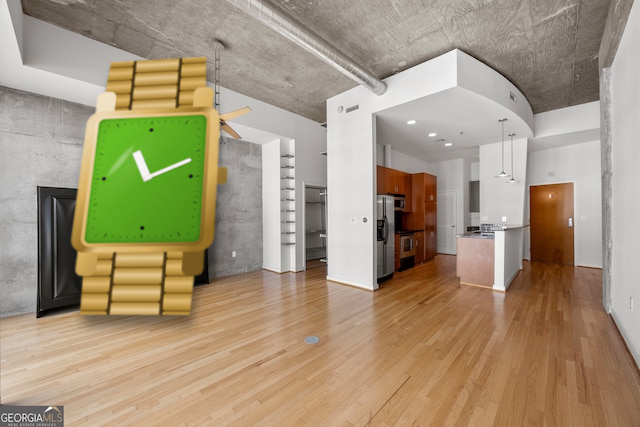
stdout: 11:11
